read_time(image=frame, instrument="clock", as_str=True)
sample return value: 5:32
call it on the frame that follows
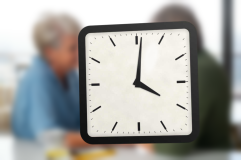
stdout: 4:01
